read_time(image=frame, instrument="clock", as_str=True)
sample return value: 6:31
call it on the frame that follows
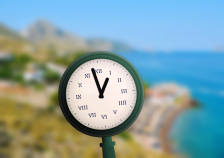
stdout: 12:58
